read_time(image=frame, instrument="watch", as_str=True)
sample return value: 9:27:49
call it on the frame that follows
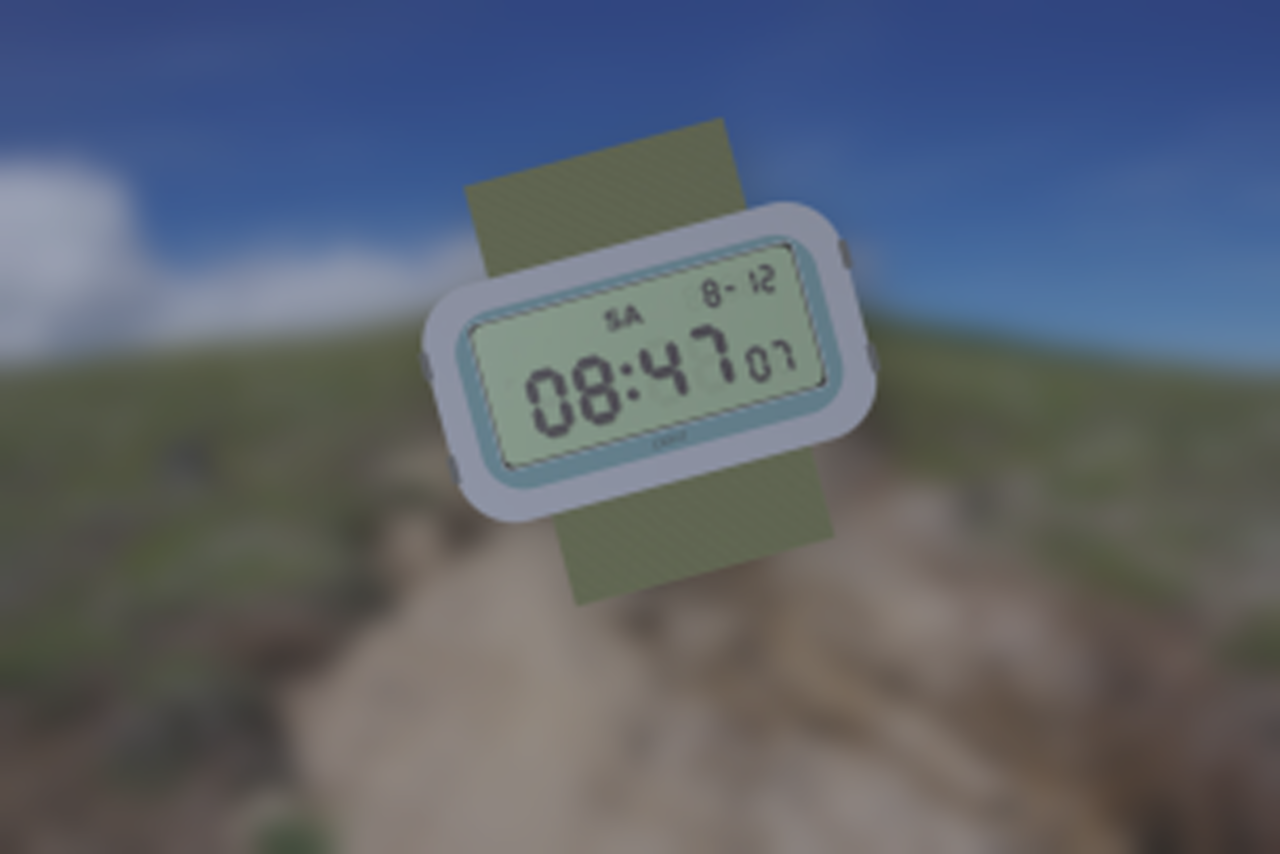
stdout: 8:47:07
